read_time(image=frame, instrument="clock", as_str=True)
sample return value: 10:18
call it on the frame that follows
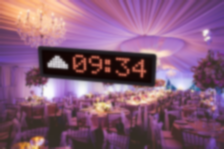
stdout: 9:34
